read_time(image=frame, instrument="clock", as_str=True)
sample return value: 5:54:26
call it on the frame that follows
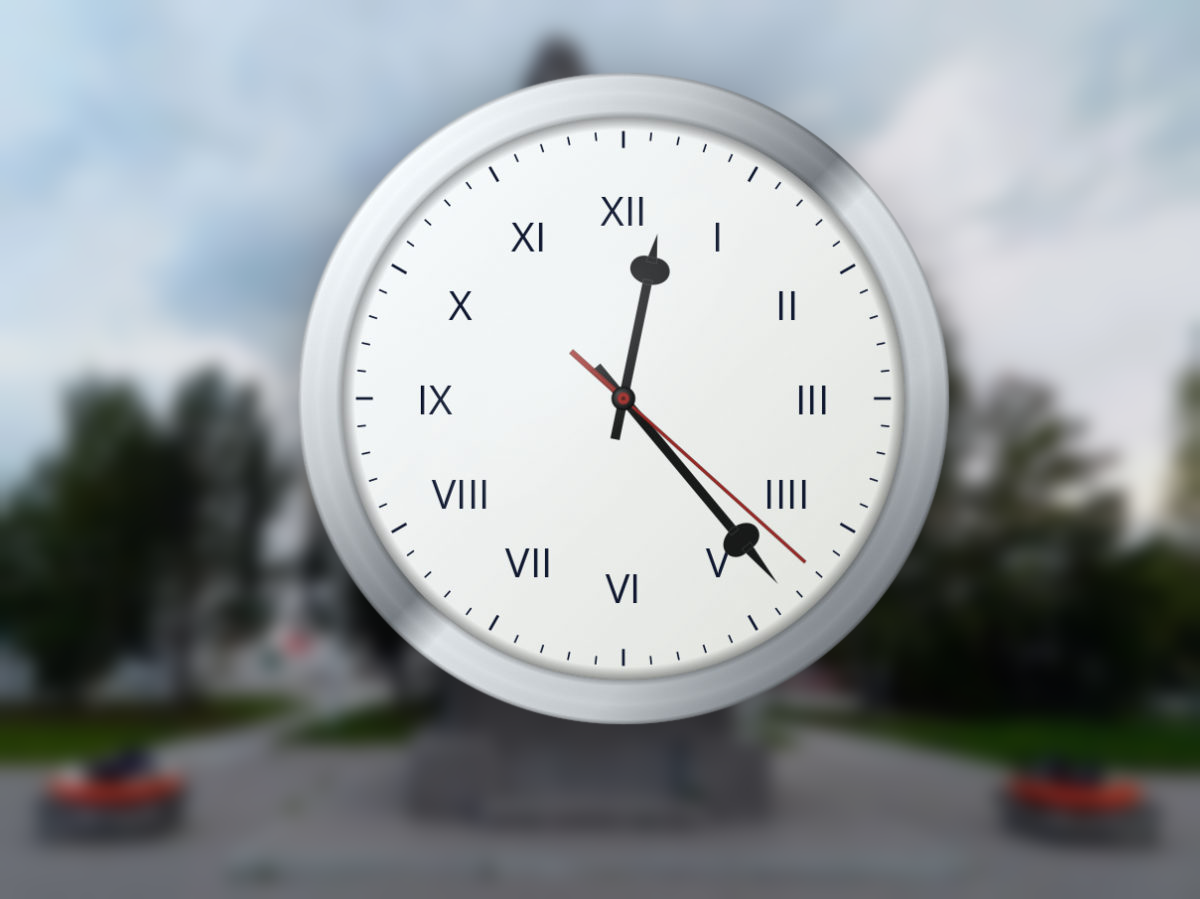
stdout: 12:23:22
